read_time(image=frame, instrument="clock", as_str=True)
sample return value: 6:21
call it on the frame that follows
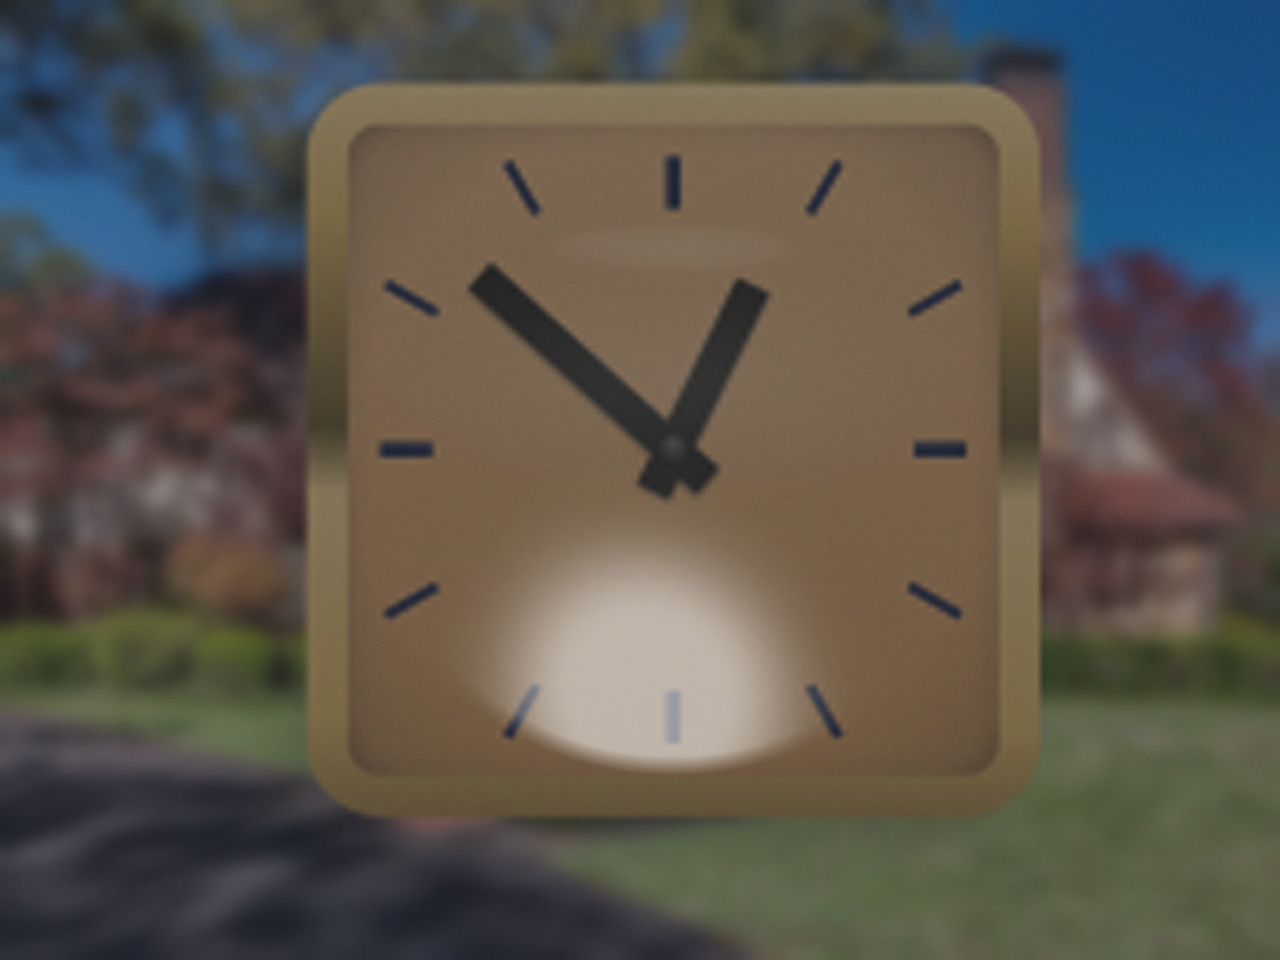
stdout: 12:52
